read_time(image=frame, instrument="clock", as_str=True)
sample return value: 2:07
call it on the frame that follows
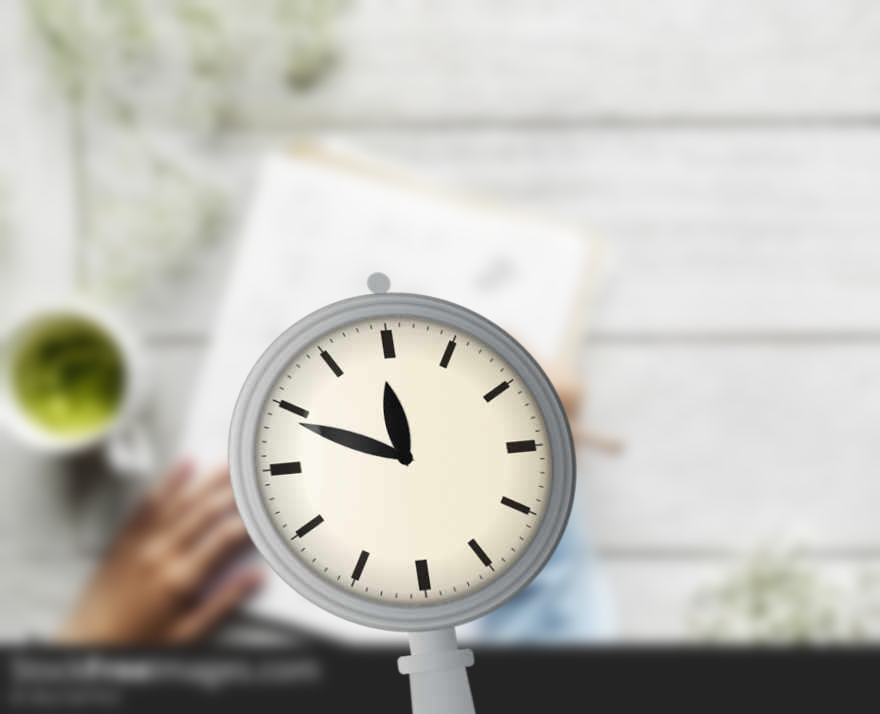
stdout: 11:49
